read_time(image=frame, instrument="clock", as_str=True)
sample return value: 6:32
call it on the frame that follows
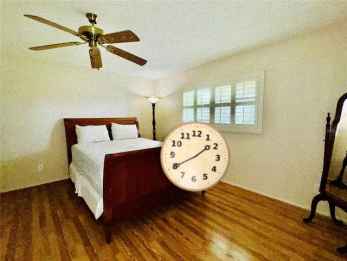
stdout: 1:40
